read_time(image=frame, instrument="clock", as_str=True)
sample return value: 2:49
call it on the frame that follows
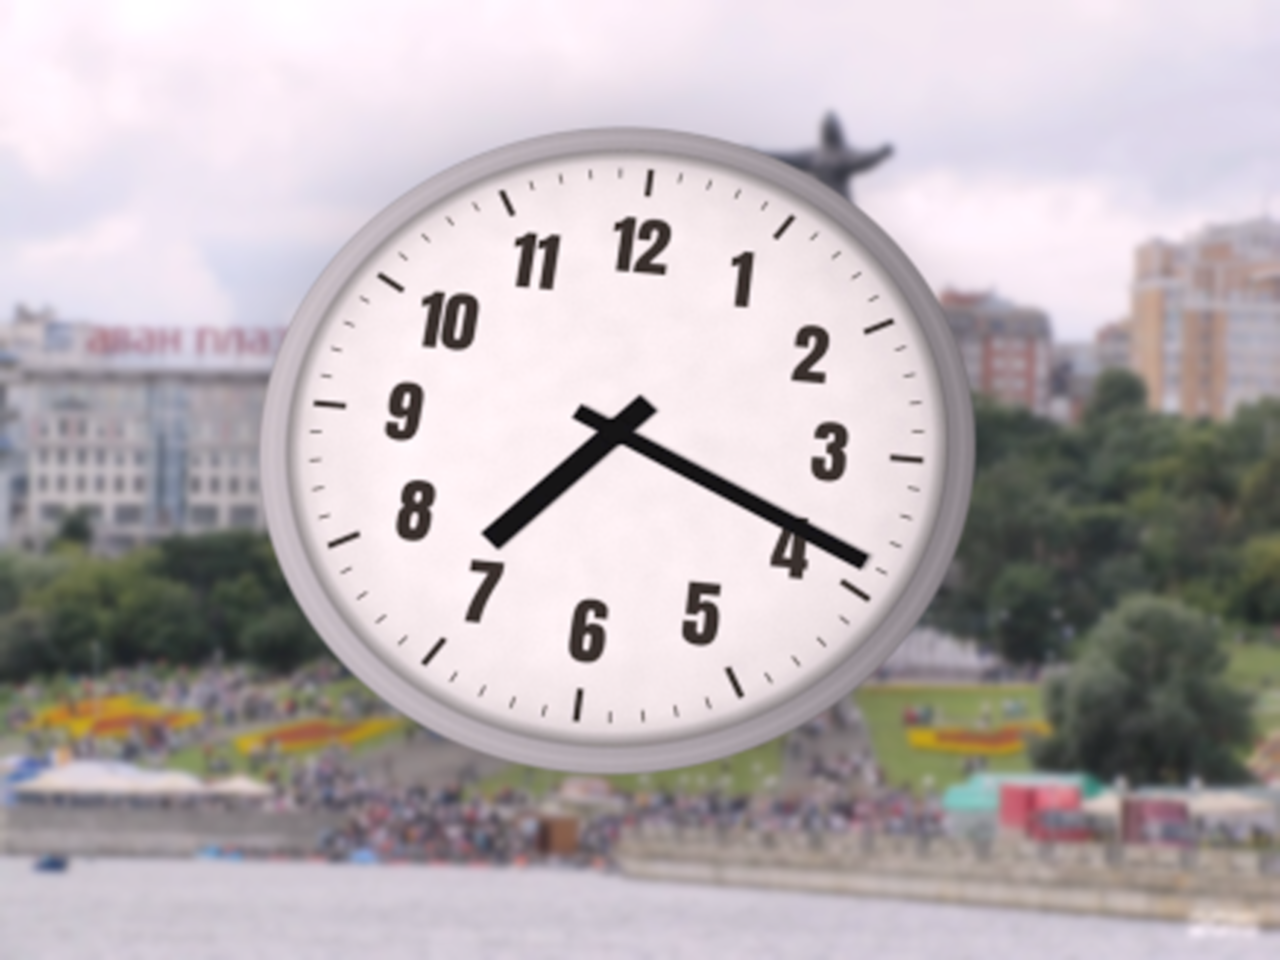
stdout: 7:19
